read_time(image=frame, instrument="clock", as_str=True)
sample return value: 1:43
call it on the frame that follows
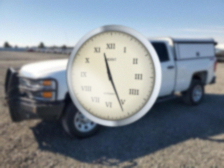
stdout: 11:26
